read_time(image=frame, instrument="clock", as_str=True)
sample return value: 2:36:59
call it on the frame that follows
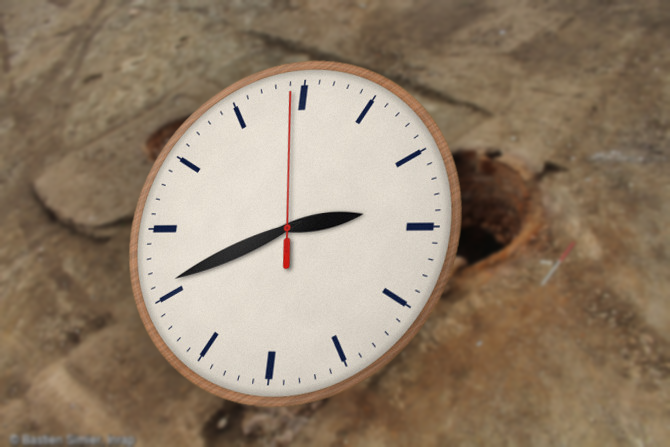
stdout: 2:40:59
